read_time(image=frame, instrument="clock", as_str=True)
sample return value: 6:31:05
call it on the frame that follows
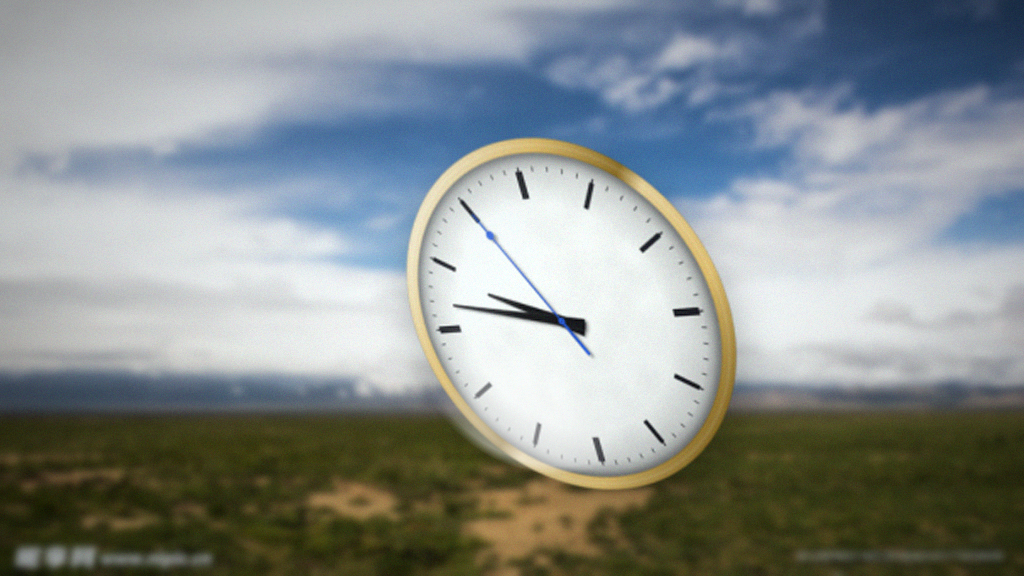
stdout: 9:46:55
